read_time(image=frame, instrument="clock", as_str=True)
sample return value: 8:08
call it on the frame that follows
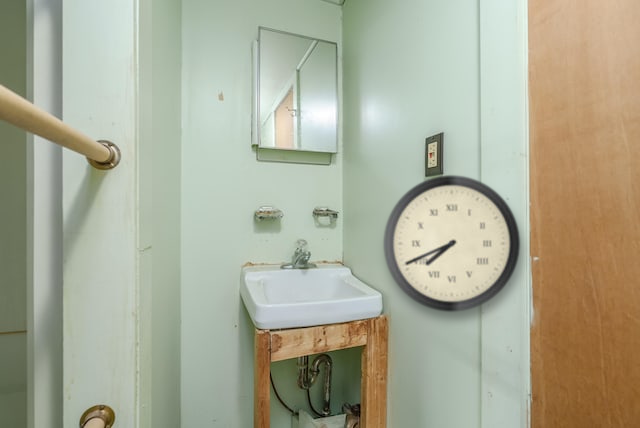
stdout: 7:41
